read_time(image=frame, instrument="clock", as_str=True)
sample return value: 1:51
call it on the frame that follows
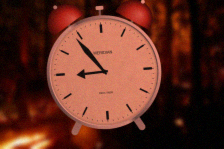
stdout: 8:54
